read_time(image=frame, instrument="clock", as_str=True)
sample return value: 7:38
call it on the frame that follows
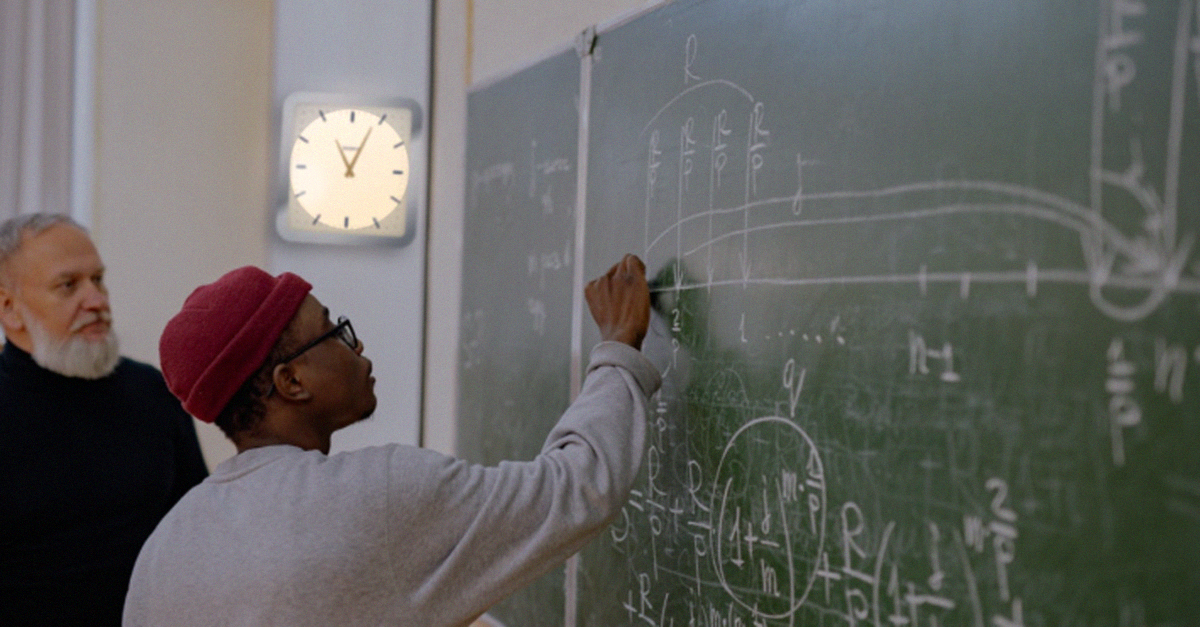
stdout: 11:04
